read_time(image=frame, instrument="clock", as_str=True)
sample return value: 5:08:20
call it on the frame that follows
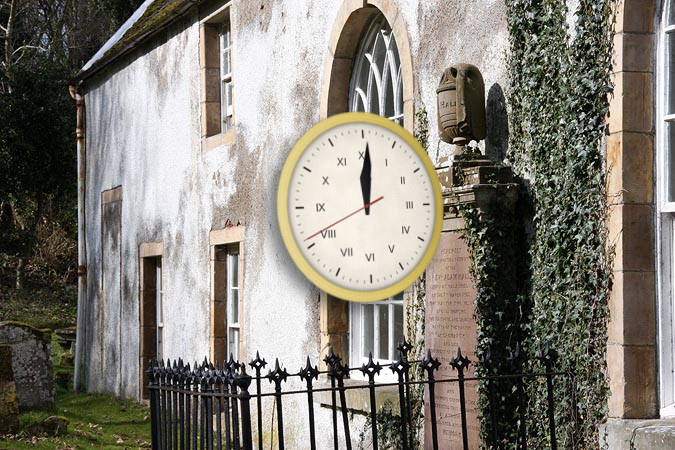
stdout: 12:00:41
